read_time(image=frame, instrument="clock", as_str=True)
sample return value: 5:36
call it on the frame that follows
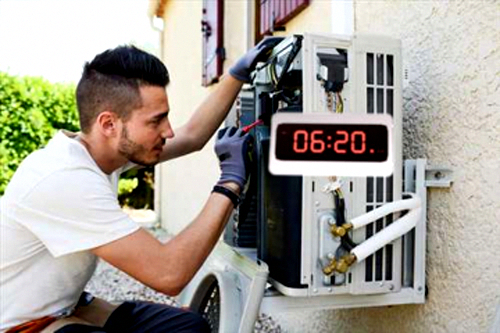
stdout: 6:20
